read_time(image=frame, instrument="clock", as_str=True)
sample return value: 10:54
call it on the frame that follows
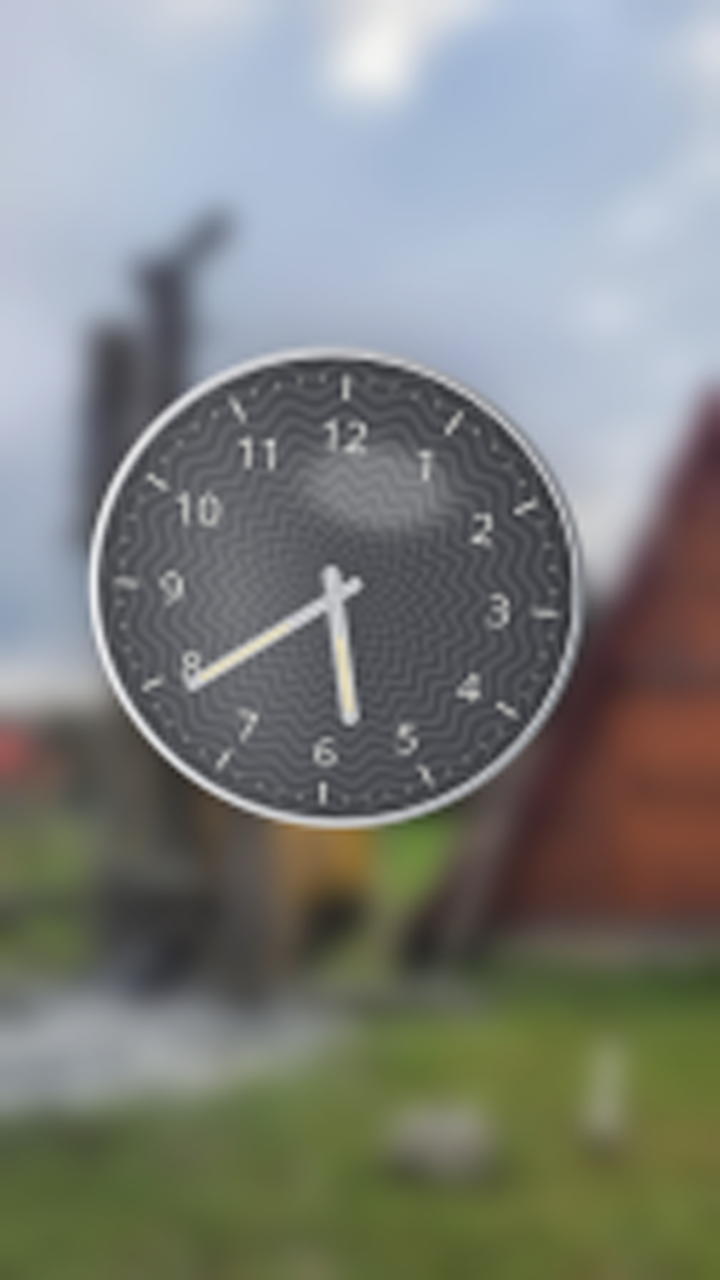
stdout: 5:39
